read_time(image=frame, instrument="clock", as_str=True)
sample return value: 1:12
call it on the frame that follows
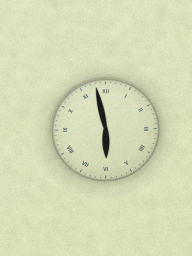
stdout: 5:58
